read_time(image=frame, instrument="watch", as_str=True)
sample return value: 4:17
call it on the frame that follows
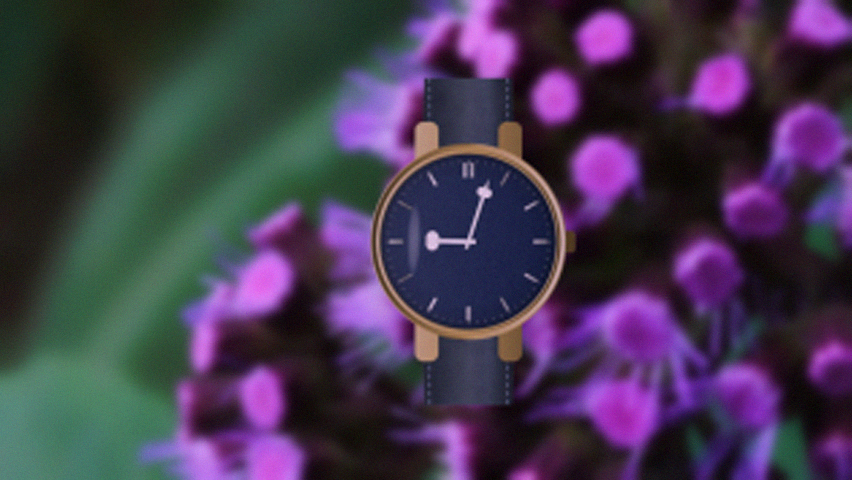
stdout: 9:03
